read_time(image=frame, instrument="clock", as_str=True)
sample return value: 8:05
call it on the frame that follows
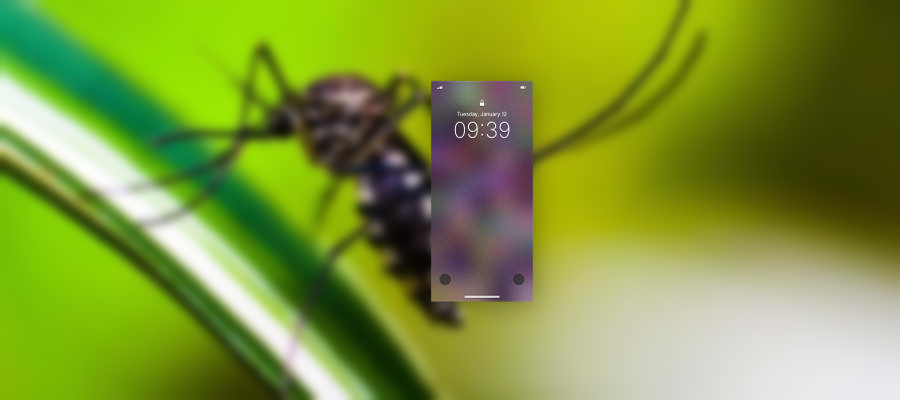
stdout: 9:39
